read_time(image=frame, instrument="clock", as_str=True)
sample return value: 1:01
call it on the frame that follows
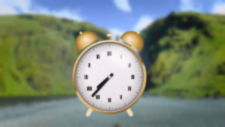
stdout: 7:37
